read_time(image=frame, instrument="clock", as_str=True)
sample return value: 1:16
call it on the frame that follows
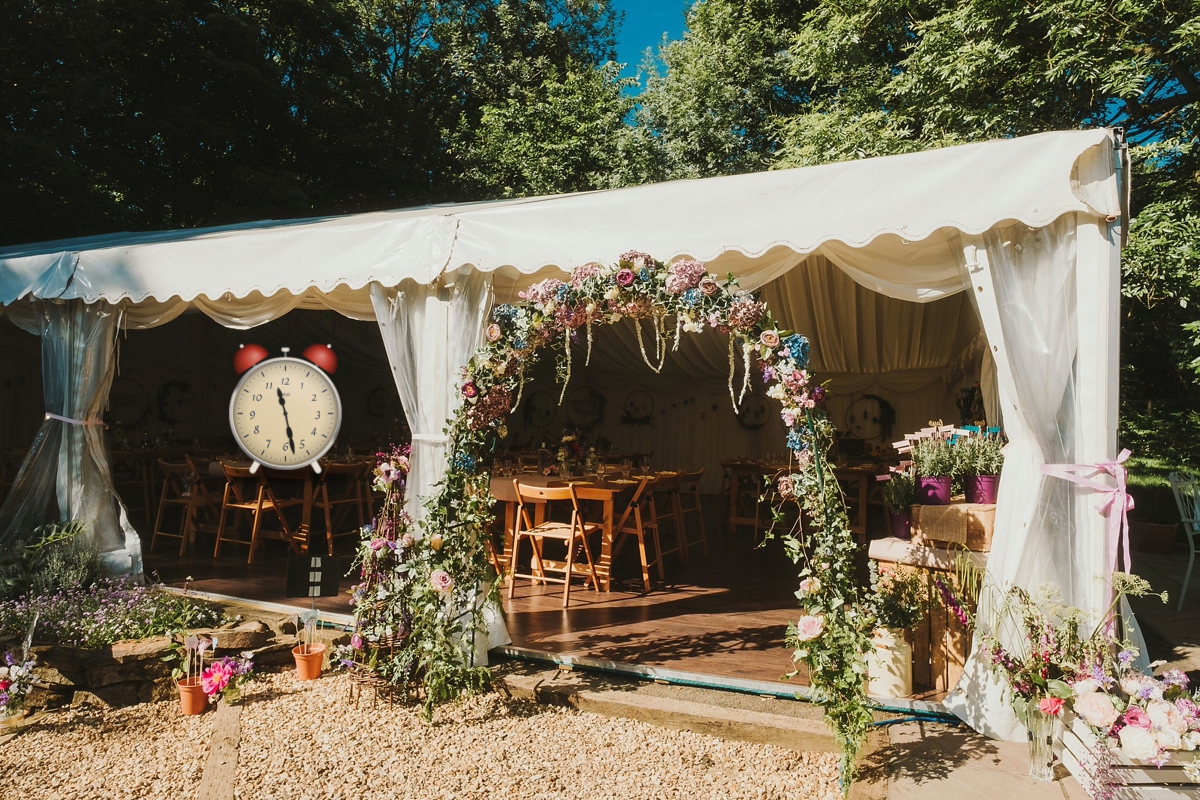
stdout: 11:28
